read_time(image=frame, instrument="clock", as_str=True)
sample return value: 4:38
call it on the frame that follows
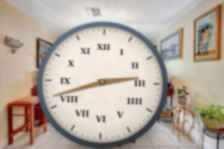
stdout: 2:42
